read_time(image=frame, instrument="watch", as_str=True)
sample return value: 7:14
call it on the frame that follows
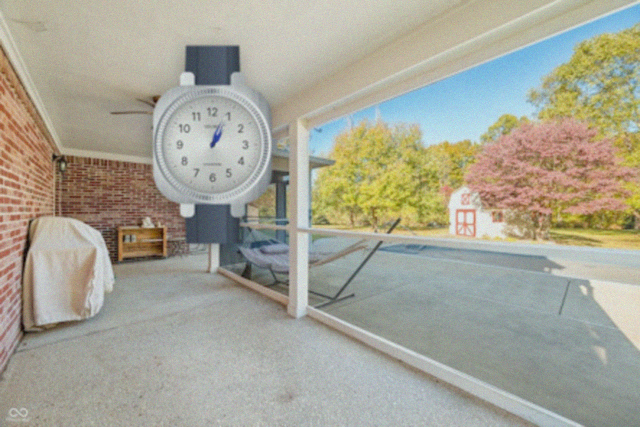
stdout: 1:04
